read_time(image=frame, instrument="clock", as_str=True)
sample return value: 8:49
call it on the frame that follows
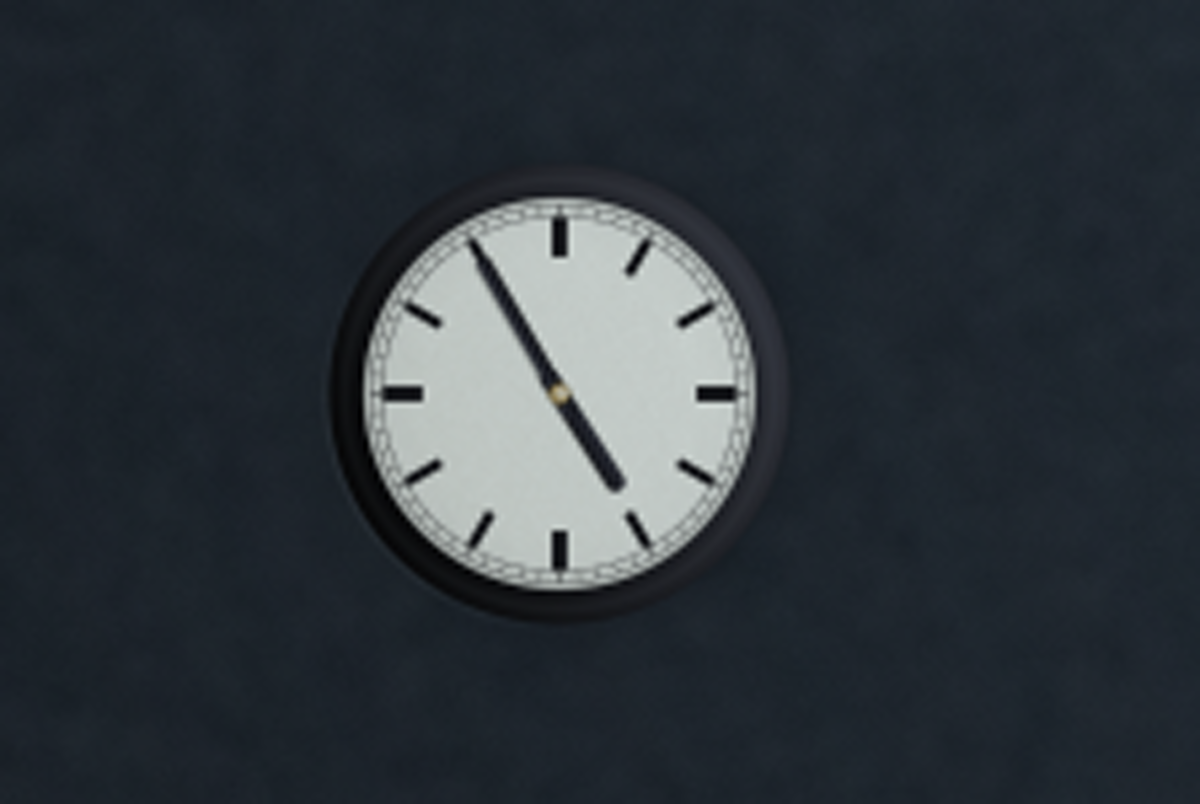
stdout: 4:55
